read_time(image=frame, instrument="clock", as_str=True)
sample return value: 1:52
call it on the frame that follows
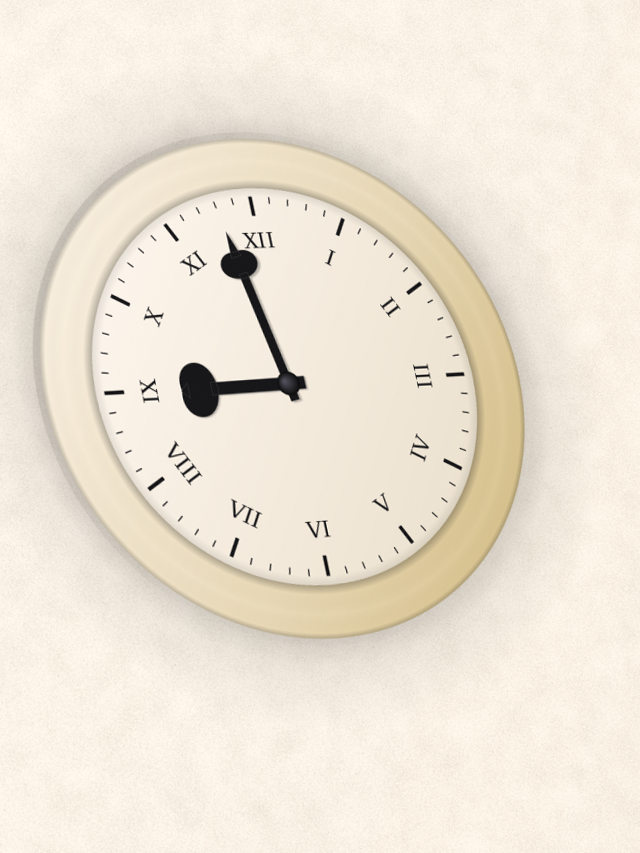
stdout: 8:58
